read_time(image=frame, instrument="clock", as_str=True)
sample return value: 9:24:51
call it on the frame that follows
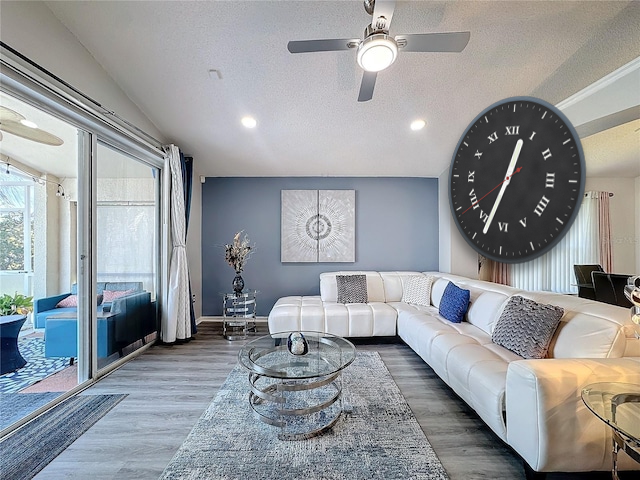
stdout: 12:33:39
